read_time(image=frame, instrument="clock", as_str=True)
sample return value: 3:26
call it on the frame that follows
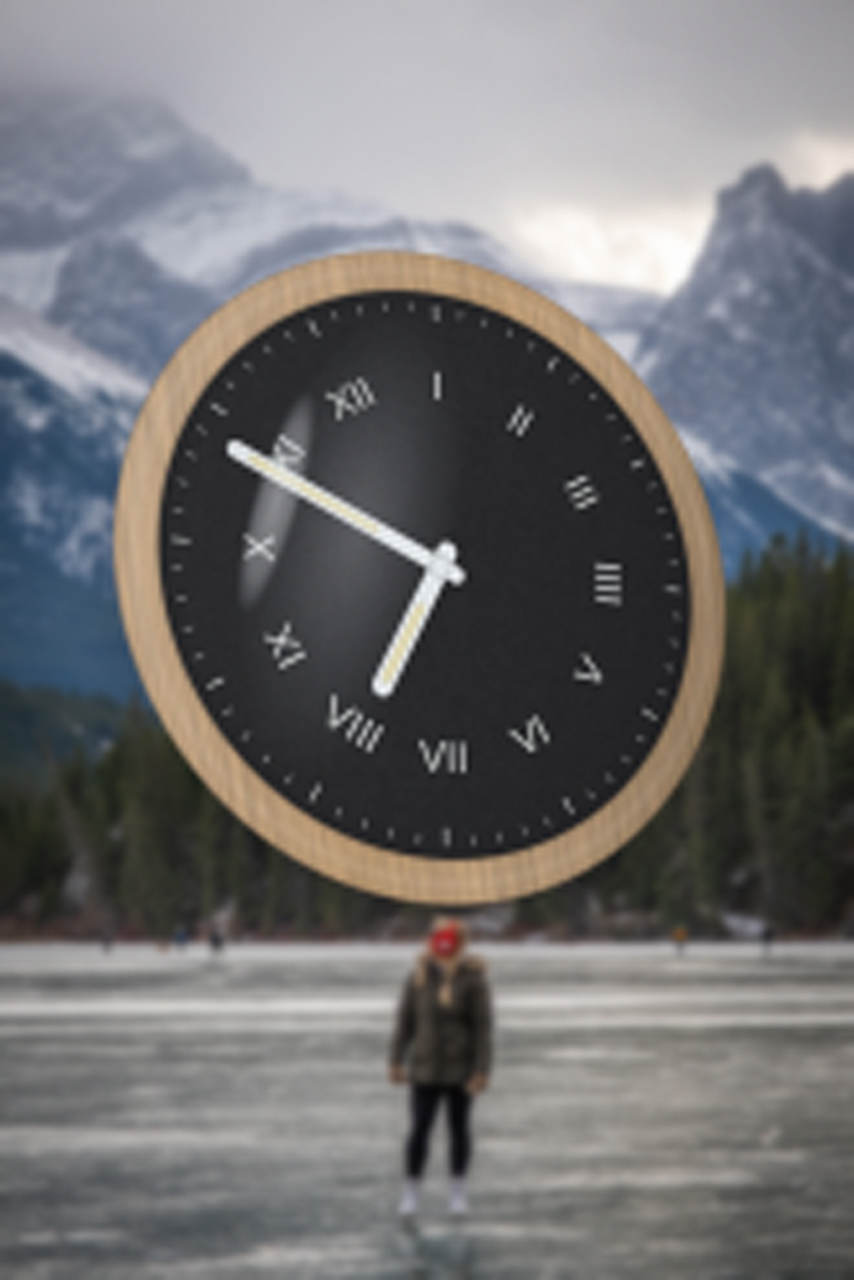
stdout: 7:54
